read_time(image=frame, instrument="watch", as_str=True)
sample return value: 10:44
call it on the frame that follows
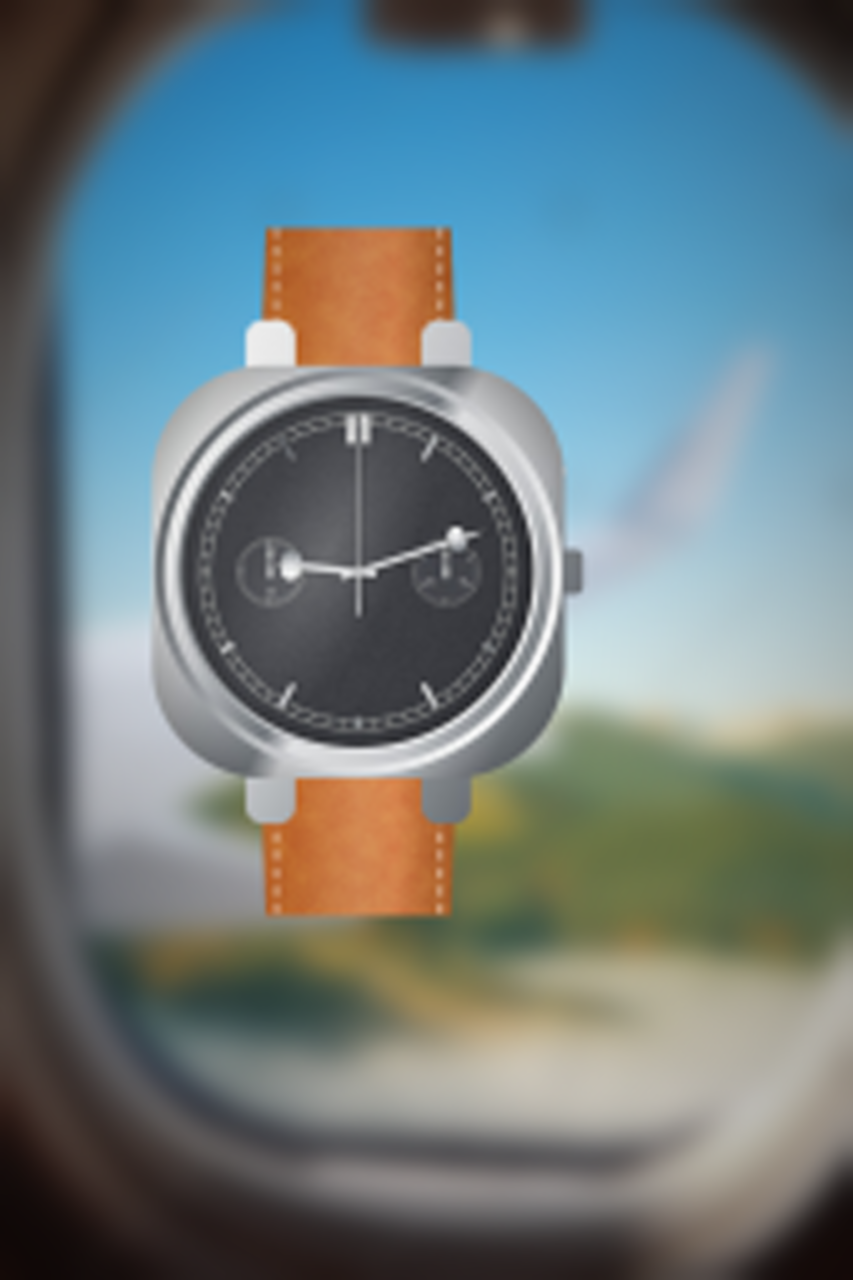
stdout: 9:12
